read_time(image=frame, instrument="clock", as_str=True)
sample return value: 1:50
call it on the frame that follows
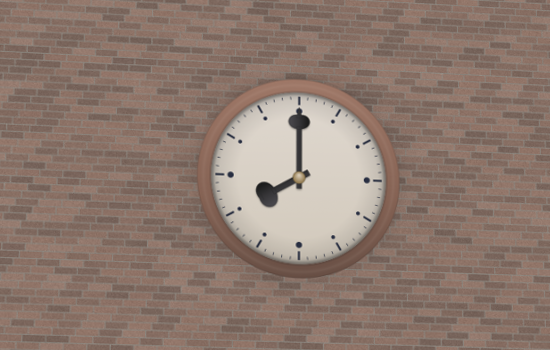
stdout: 8:00
